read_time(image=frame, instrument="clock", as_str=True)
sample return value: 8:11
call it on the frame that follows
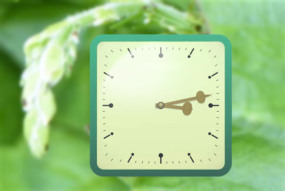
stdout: 3:13
